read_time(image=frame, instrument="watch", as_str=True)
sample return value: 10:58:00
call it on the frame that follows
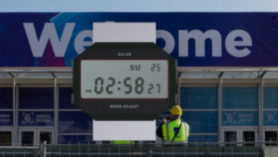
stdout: 2:58:27
